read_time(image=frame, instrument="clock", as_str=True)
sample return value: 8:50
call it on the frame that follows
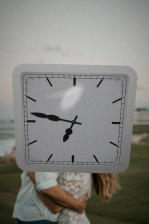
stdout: 6:47
